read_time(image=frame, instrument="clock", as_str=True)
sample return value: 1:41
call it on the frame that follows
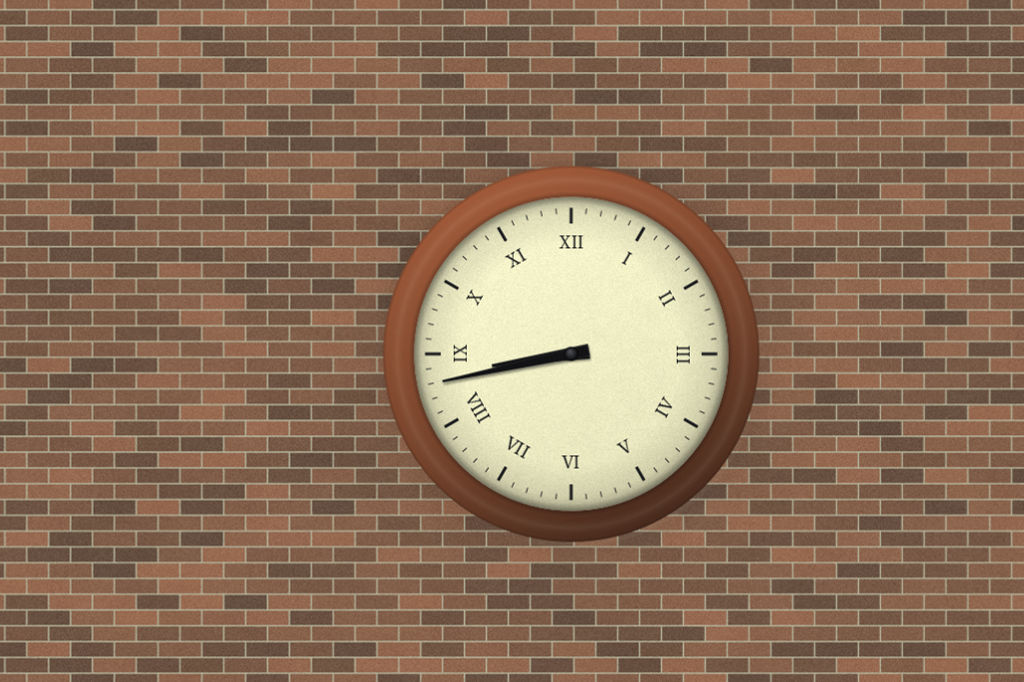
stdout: 8:43
